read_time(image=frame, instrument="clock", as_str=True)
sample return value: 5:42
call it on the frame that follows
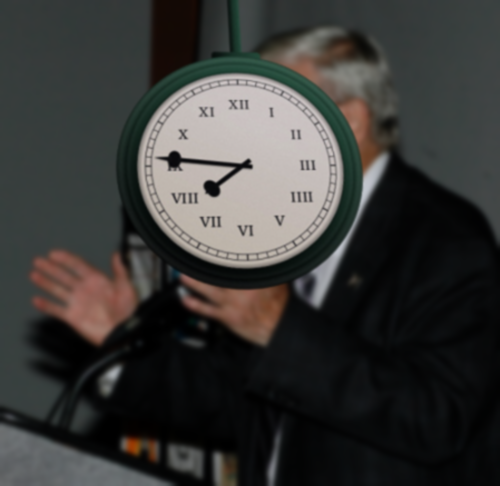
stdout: 7:46
